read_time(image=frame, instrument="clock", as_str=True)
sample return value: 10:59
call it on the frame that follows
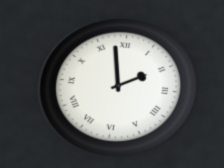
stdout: 1:58
